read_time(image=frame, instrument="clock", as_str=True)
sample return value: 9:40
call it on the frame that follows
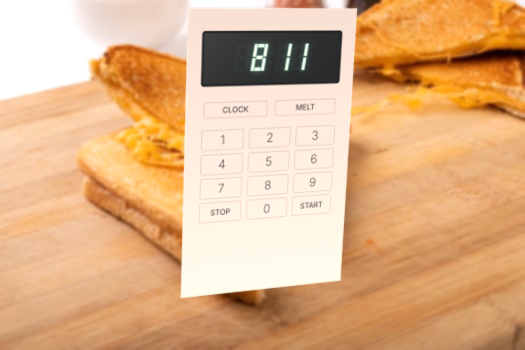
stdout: 8:11
